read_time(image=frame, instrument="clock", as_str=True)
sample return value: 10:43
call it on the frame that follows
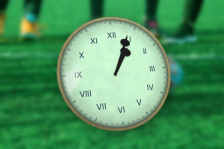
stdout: 1:04
